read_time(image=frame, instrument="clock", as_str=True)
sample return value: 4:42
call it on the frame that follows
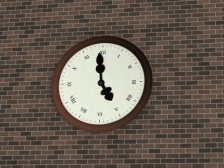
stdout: 4:59
